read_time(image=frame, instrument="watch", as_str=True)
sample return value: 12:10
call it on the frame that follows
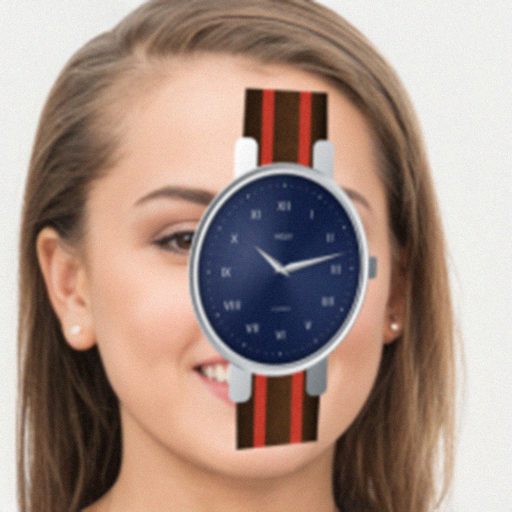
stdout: 10:13
